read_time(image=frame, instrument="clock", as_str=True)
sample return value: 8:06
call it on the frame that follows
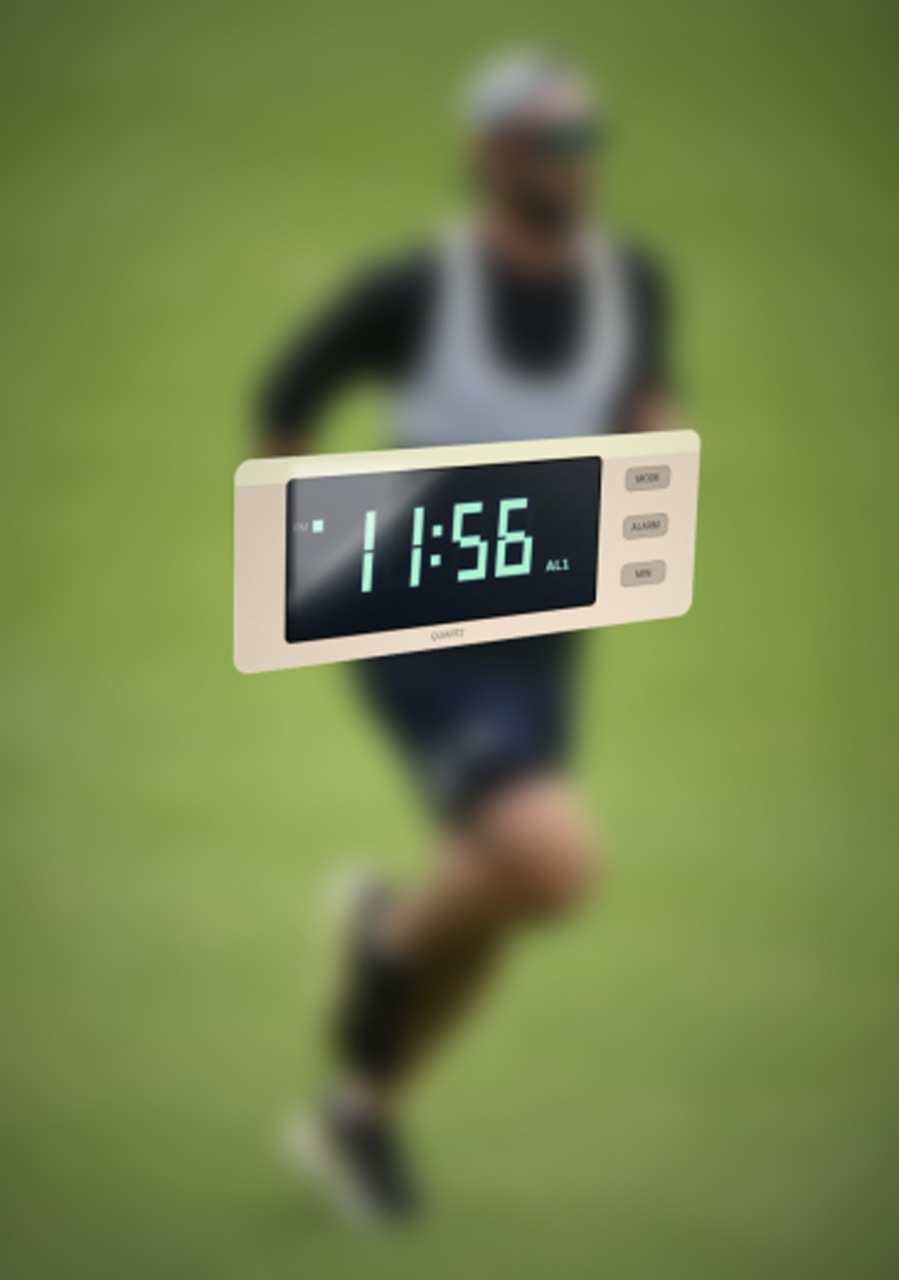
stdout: 11:56
